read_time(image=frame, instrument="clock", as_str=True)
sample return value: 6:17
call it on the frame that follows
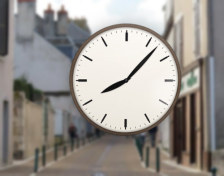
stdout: 8:07
